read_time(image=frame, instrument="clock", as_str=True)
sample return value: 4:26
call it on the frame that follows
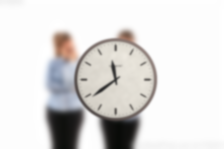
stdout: 11:39
